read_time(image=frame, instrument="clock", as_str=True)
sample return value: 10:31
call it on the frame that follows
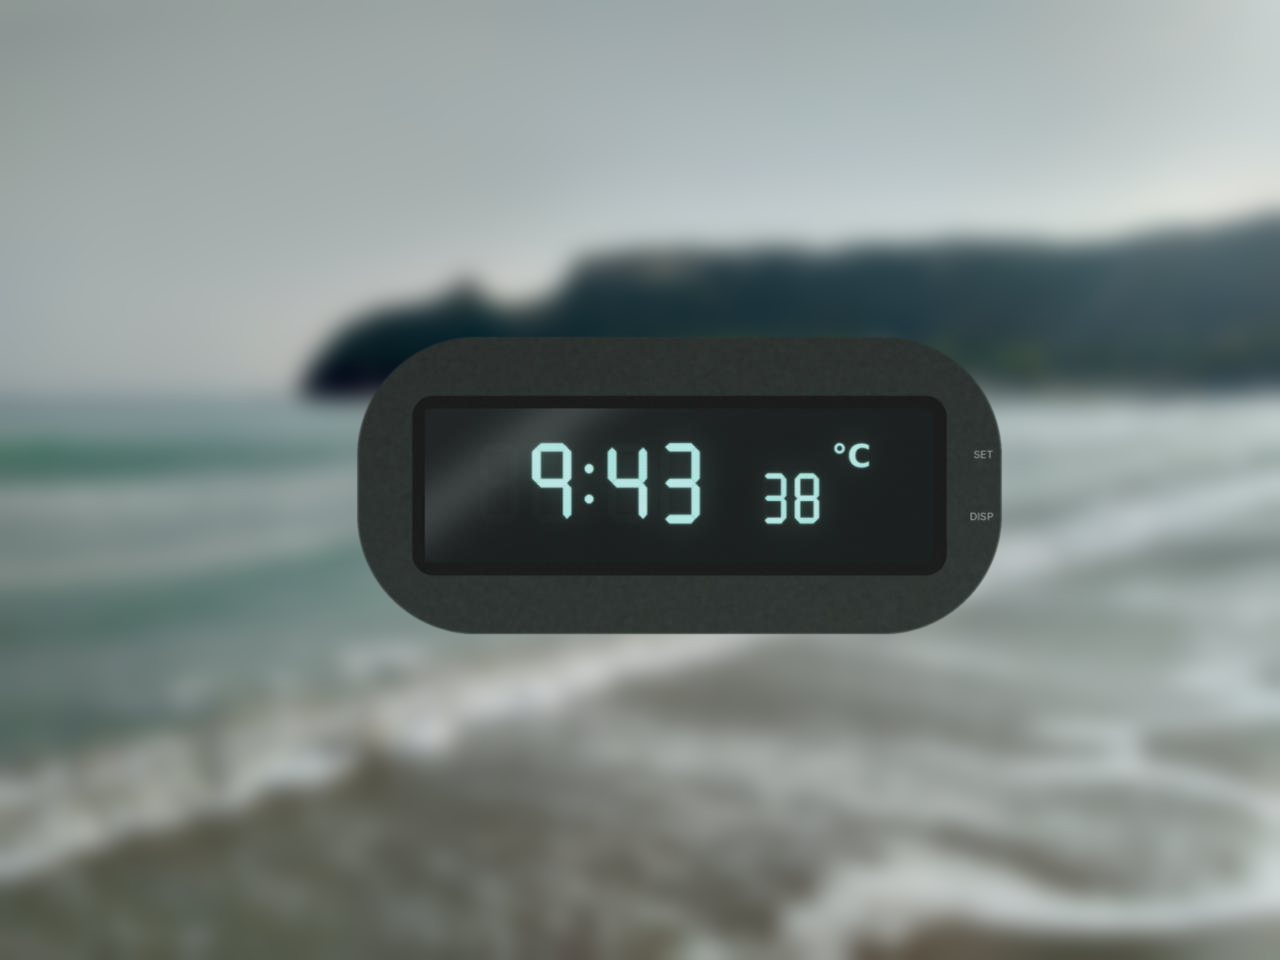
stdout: 9:43
